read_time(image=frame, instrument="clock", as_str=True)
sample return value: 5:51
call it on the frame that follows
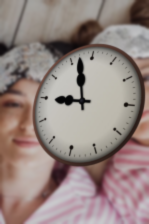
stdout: 8:57
